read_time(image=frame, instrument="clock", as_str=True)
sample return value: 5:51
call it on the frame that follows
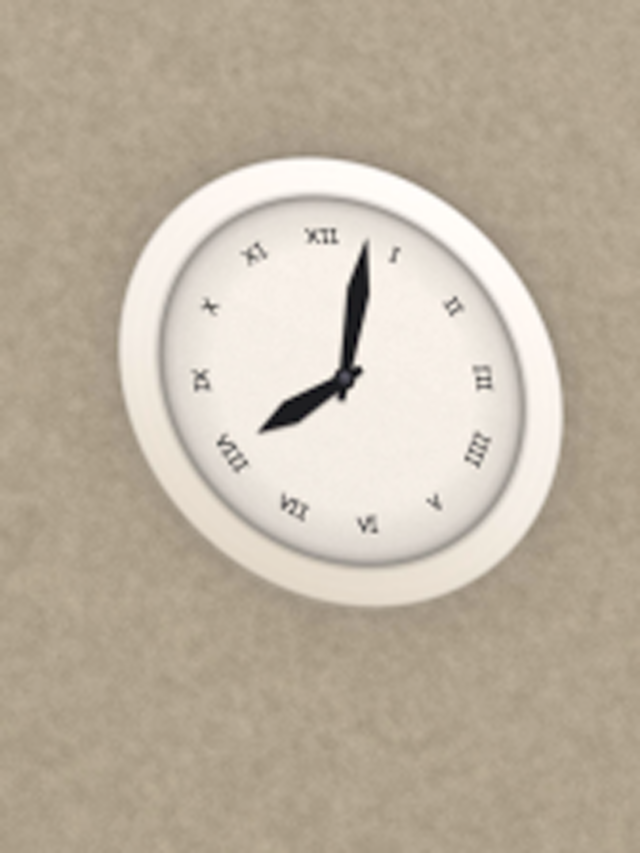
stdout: 8:03
